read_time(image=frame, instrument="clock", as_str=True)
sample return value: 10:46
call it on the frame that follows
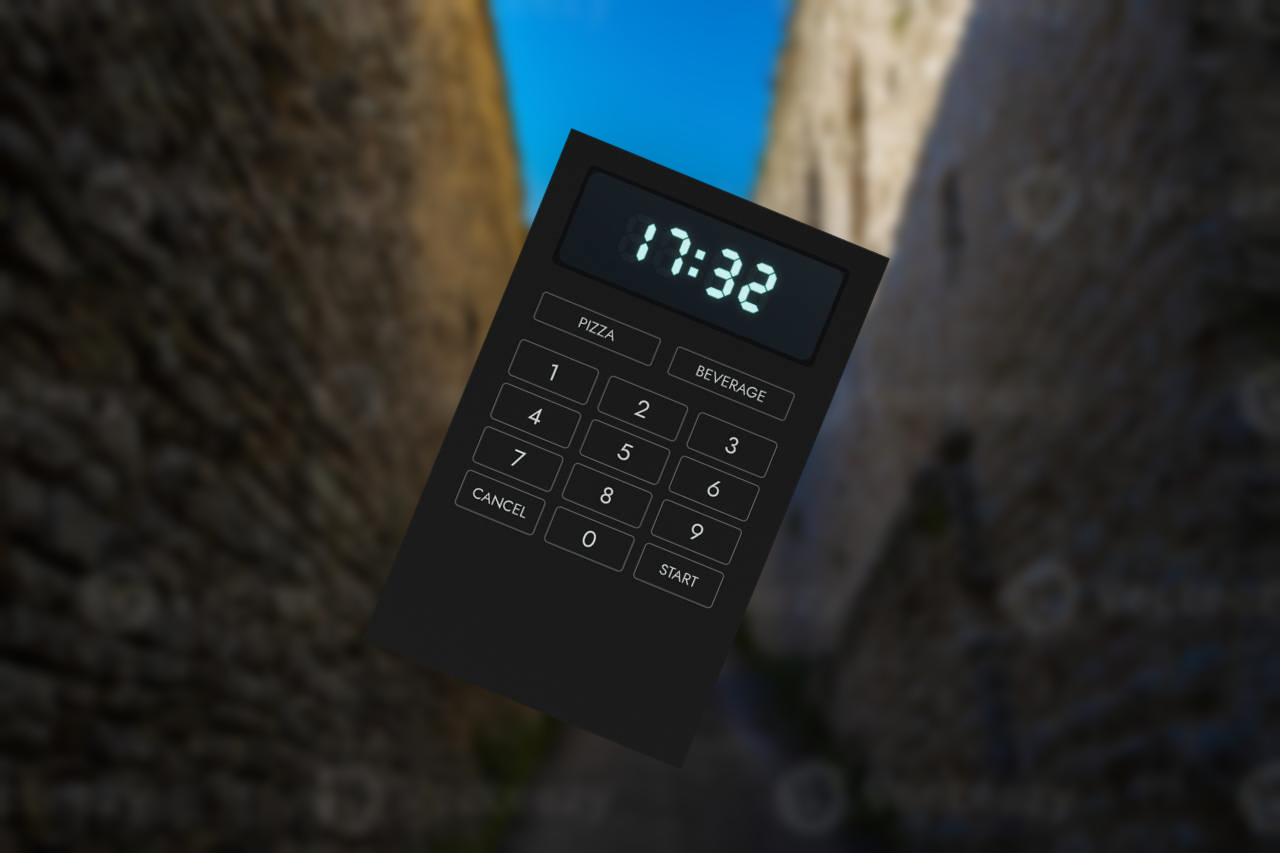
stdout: 17:32
